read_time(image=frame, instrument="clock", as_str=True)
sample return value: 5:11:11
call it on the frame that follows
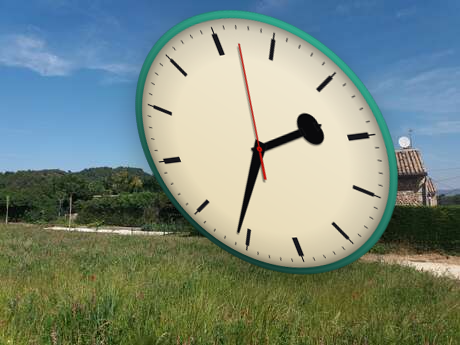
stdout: 2:36:02
